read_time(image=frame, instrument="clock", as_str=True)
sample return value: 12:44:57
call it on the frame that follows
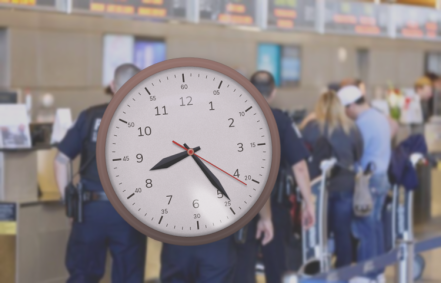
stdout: 8:24:21
